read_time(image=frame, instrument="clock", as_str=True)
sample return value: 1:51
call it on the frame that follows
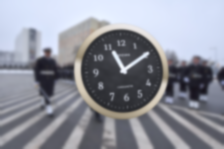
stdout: 11:10
